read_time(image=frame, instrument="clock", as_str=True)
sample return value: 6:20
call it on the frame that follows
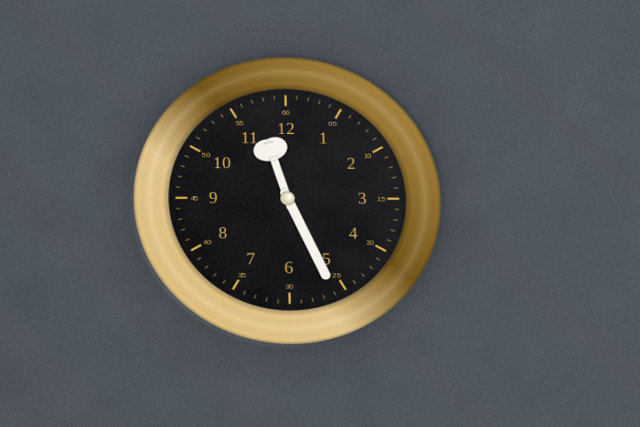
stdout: 11:26
